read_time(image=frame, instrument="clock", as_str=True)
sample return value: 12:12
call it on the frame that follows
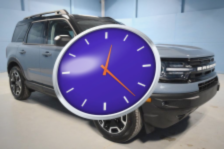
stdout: 12:23
